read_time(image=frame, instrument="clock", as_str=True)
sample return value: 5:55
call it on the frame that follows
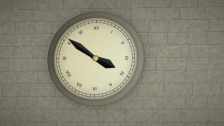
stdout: 3:51
